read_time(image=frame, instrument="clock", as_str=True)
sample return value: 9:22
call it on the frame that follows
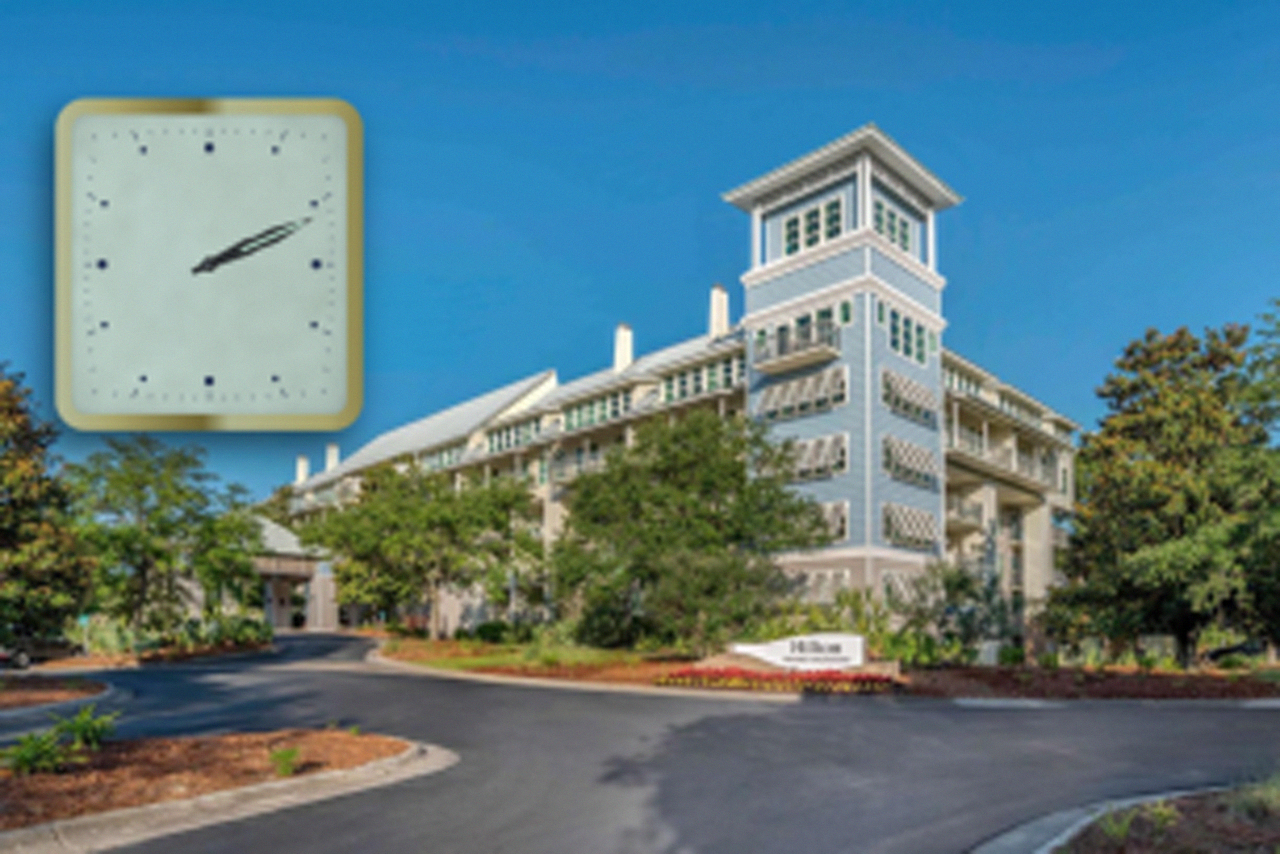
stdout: 2:11
